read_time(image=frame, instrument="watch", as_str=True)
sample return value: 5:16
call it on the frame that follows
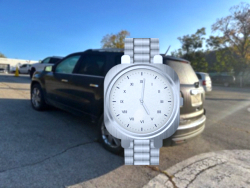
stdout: 5:01
